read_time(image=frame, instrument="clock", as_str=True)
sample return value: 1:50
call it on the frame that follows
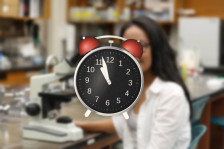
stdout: 10:57
